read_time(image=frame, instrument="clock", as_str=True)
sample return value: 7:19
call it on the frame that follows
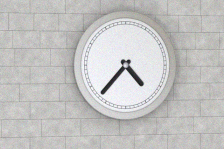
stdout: 4:37
